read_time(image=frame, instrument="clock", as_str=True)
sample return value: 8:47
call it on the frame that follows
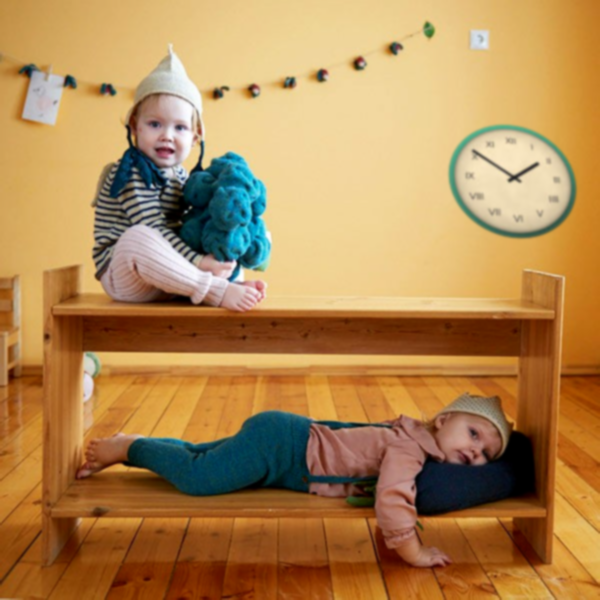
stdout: 1:51
